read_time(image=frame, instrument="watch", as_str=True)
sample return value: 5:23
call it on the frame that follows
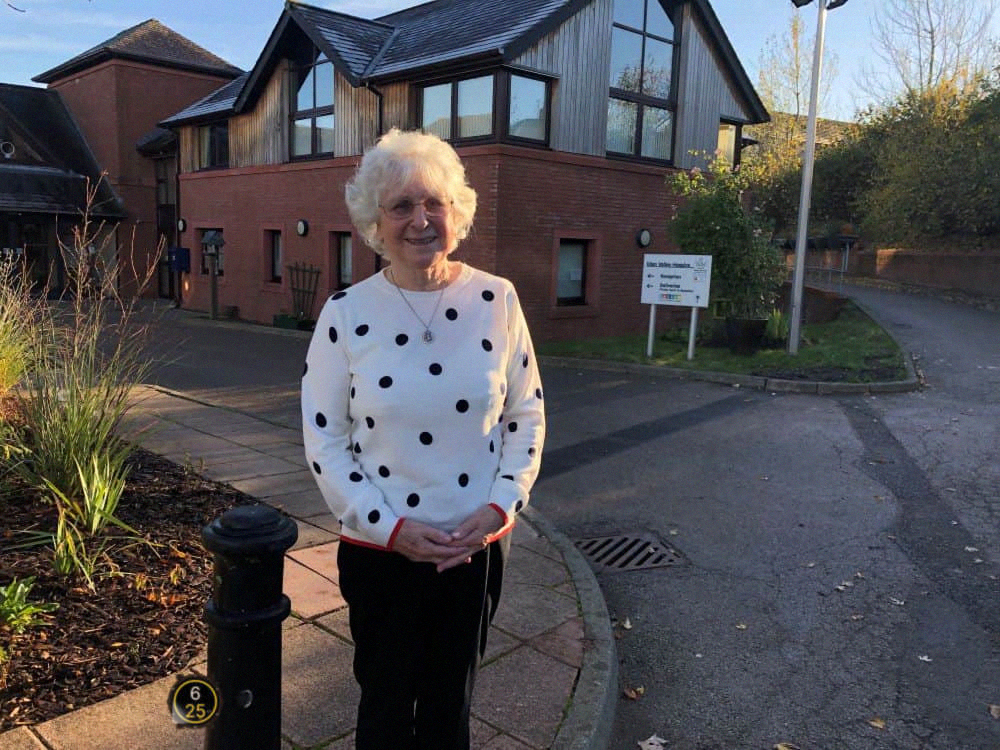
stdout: 6:25
